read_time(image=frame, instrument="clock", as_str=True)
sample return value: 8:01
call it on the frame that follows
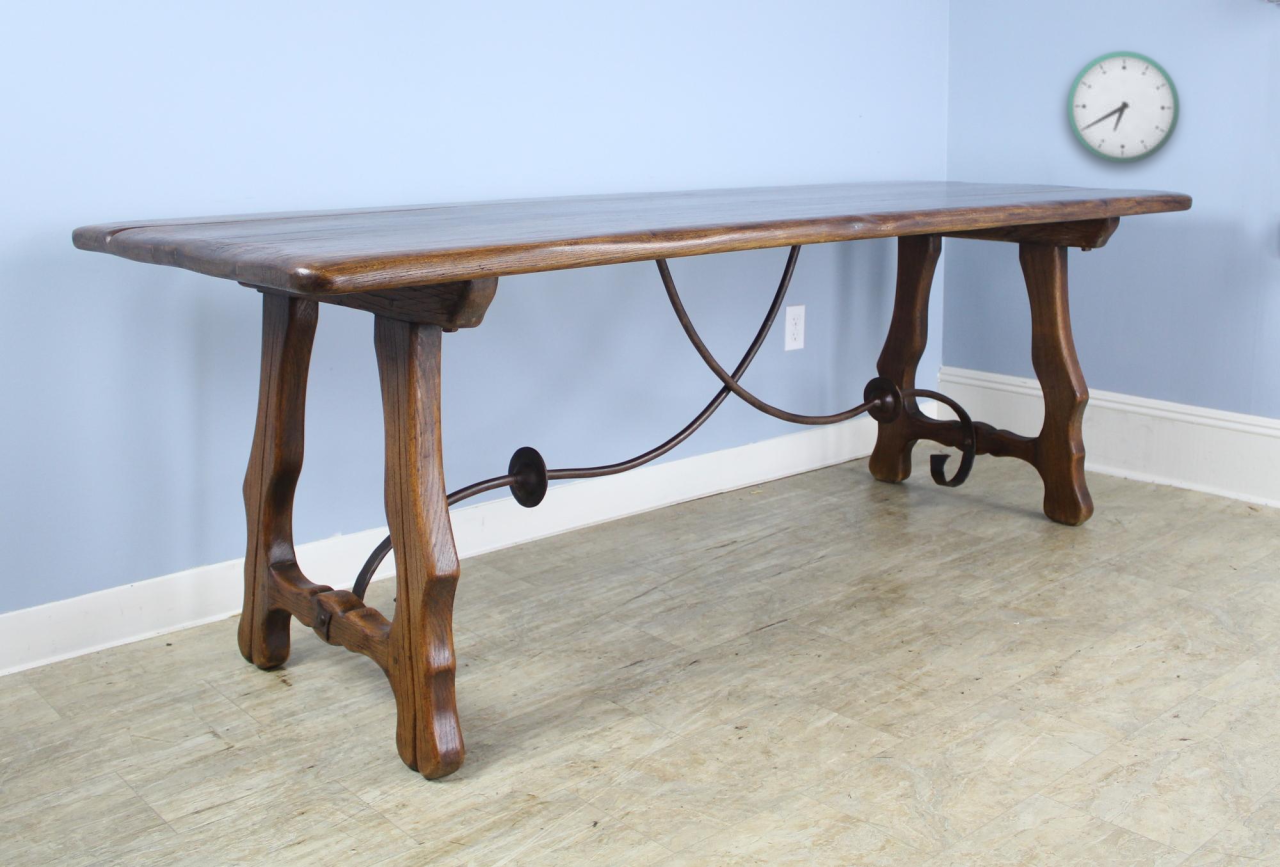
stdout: 6:40
